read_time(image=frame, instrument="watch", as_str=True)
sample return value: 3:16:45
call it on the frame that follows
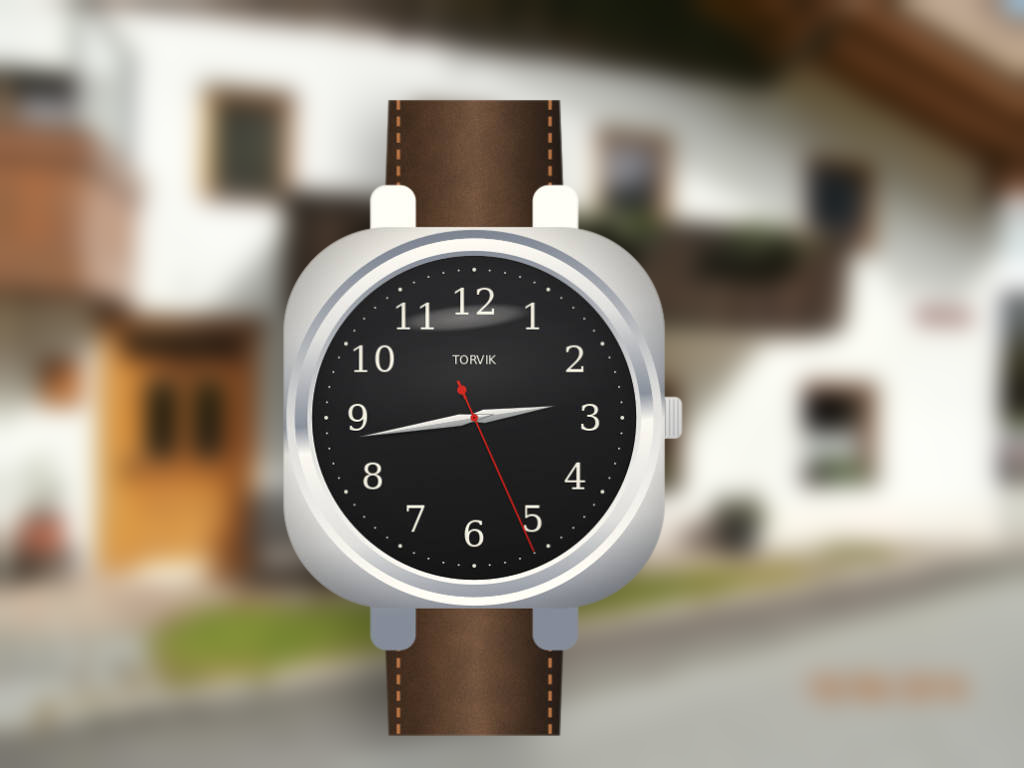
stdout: 2:43:26
